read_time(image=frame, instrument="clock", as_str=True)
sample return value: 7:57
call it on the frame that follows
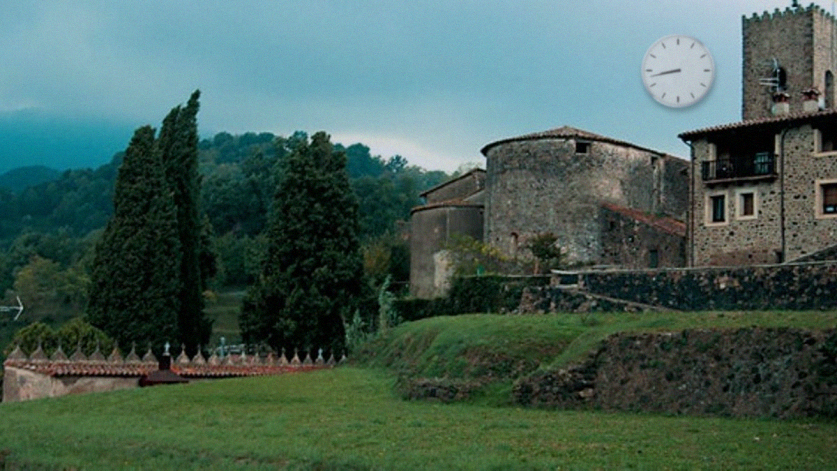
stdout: 8:43
